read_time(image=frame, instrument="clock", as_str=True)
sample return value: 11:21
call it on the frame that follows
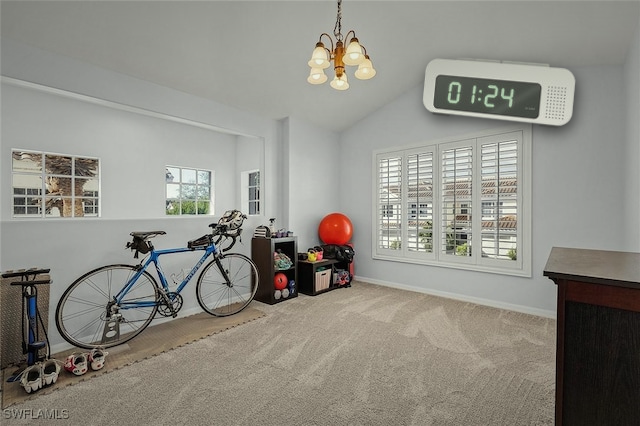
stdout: 1:24
